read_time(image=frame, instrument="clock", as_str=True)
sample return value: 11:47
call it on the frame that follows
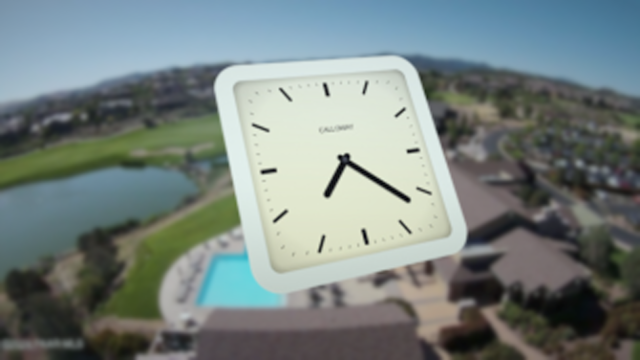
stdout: 7:22
